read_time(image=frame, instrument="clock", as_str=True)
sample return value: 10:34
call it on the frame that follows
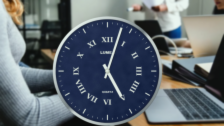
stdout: 5:03
